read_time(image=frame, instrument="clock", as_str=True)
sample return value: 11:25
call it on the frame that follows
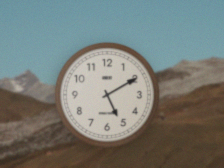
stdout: 5:10
